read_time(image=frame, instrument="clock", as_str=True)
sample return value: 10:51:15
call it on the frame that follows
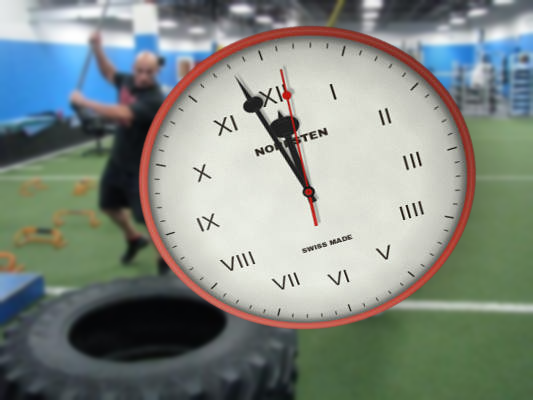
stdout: 11:58:01
